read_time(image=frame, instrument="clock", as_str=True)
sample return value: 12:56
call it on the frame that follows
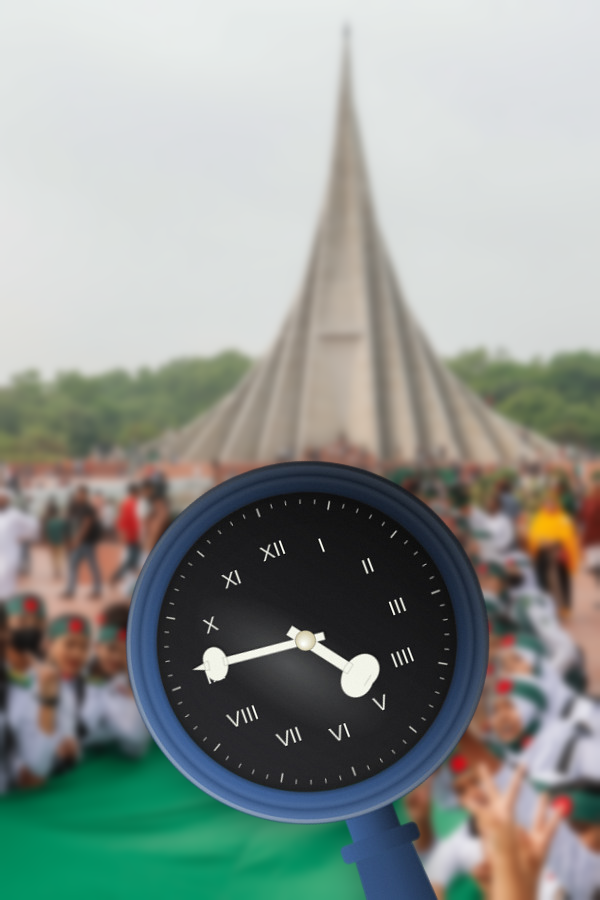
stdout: 4:46
